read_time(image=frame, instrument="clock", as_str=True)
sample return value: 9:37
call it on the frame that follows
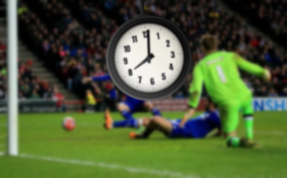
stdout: 8:01
